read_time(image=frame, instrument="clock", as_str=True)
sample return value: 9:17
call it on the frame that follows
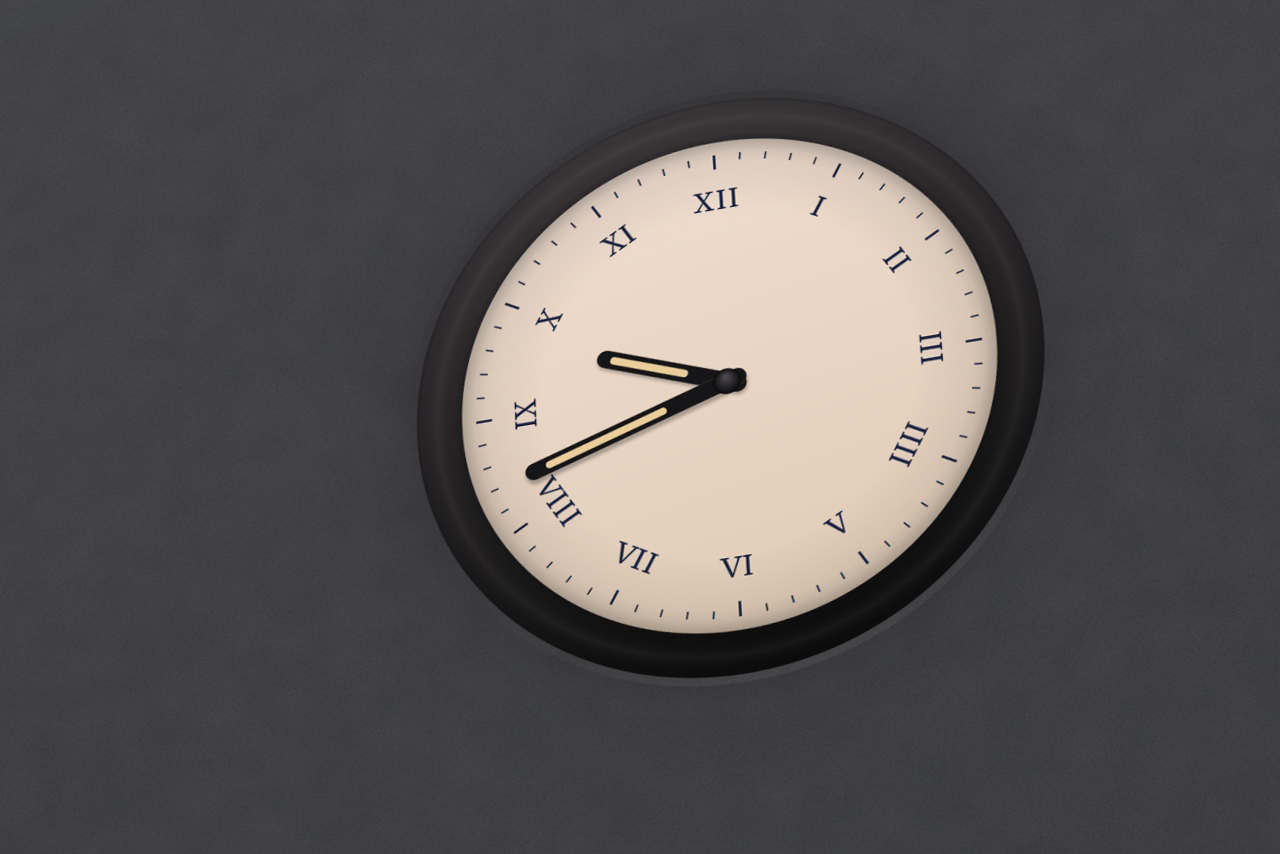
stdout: 9:42
